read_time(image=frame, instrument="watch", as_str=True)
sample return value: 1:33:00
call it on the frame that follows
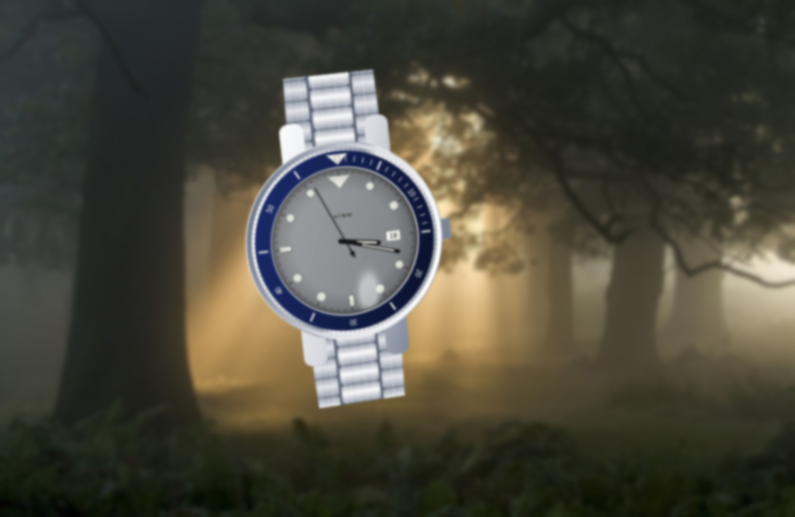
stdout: 3:17:56
